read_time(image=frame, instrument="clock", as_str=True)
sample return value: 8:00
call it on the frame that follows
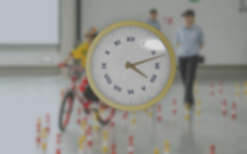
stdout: 4:12
